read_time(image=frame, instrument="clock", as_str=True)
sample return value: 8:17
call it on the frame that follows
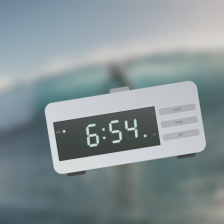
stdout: 6:54
